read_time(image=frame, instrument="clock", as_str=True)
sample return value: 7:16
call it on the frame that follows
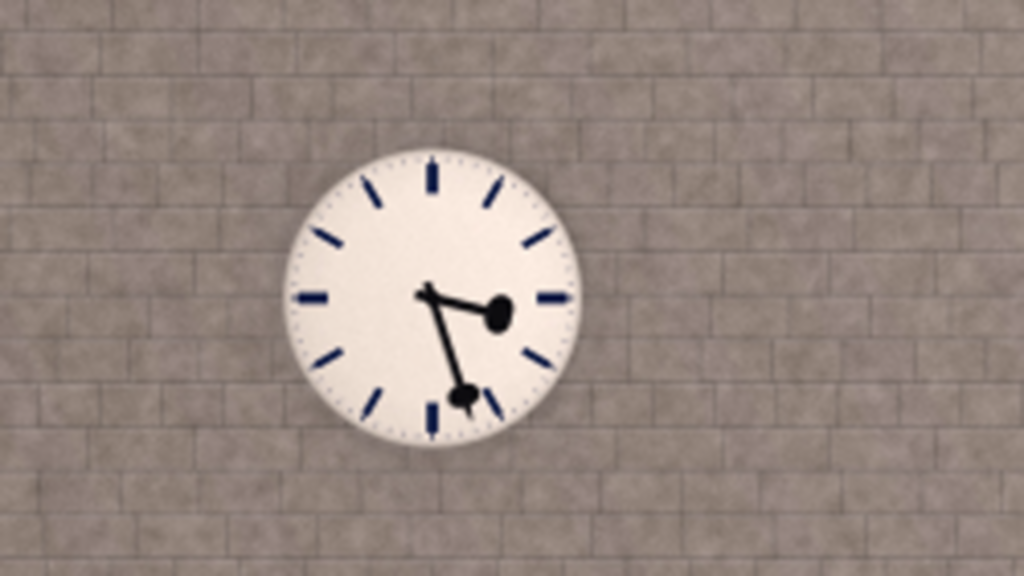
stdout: 3:27
